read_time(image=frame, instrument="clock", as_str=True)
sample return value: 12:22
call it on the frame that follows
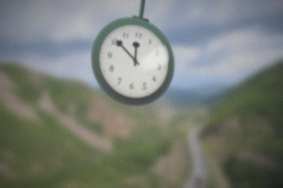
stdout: 11:51
